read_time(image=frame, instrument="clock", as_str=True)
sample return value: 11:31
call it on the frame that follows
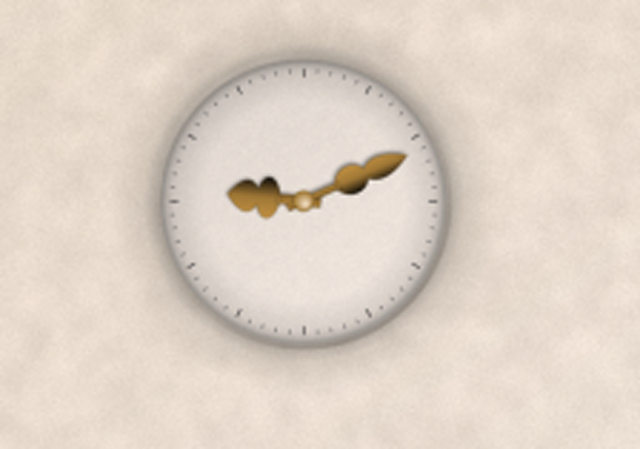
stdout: 9:11
